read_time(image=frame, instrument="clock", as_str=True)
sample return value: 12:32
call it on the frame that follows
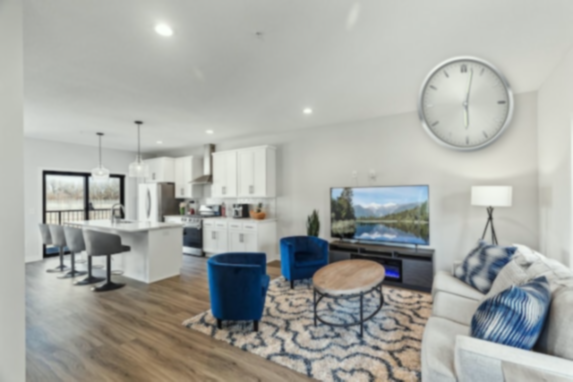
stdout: 6:02
